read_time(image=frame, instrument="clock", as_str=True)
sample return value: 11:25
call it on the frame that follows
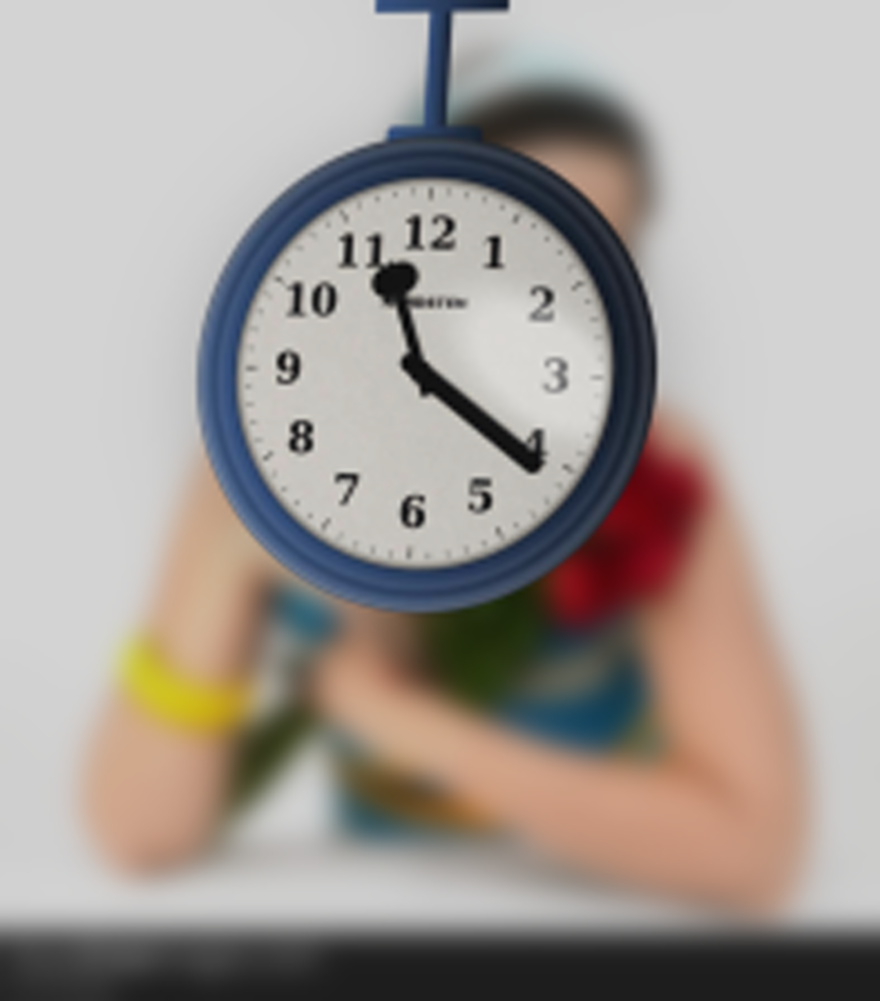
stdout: 11:21
